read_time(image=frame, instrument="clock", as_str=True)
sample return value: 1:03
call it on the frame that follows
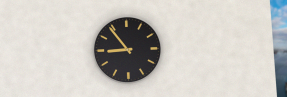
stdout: 8:54
